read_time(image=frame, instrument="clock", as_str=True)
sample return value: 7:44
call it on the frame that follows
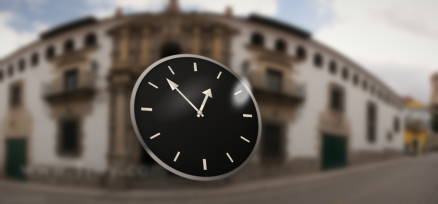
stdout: 12:53
